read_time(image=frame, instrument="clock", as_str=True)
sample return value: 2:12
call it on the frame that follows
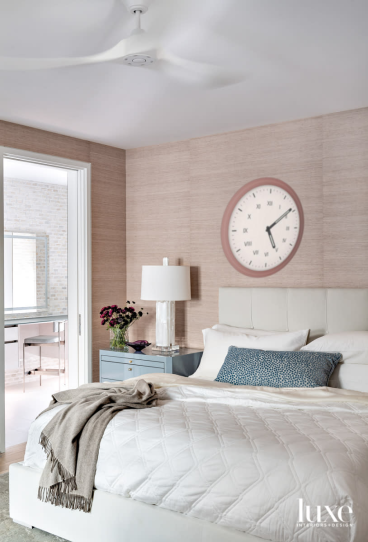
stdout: 5:09
